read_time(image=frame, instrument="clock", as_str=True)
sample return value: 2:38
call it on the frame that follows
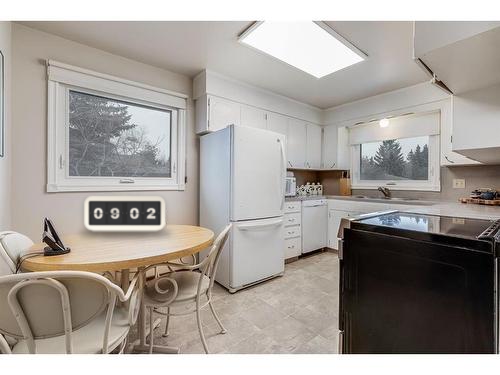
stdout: 9:02
